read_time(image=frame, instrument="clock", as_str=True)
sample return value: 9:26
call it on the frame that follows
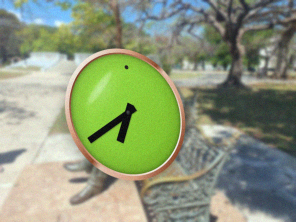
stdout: 6:39
